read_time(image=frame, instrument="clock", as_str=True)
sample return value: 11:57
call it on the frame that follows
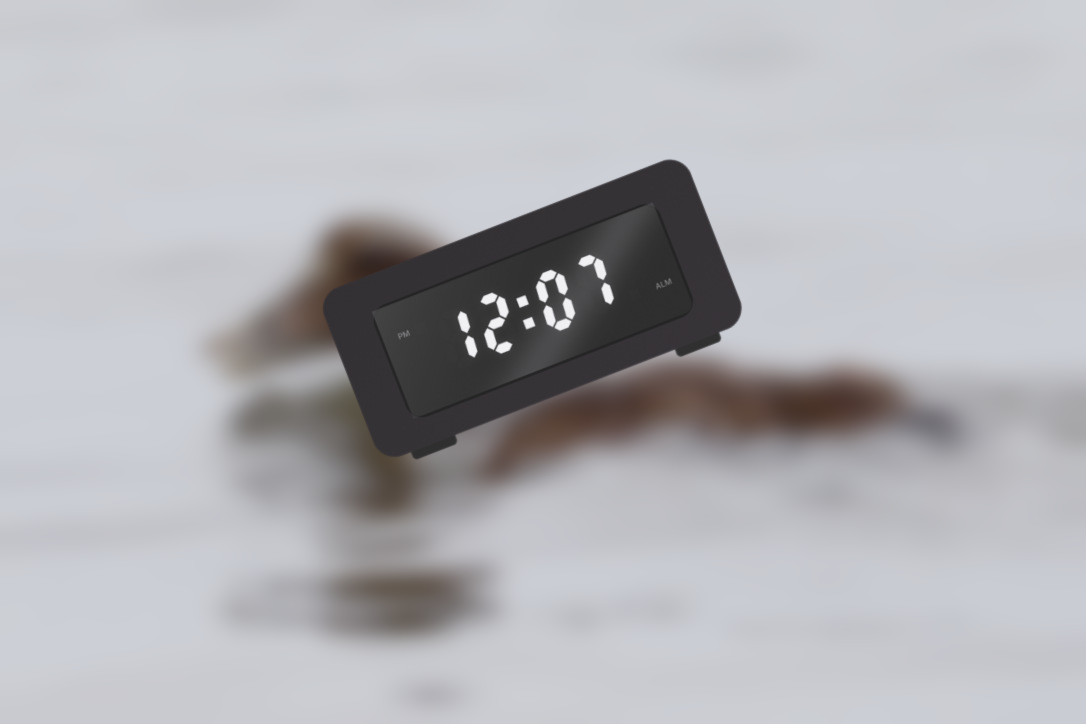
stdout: 12:07
